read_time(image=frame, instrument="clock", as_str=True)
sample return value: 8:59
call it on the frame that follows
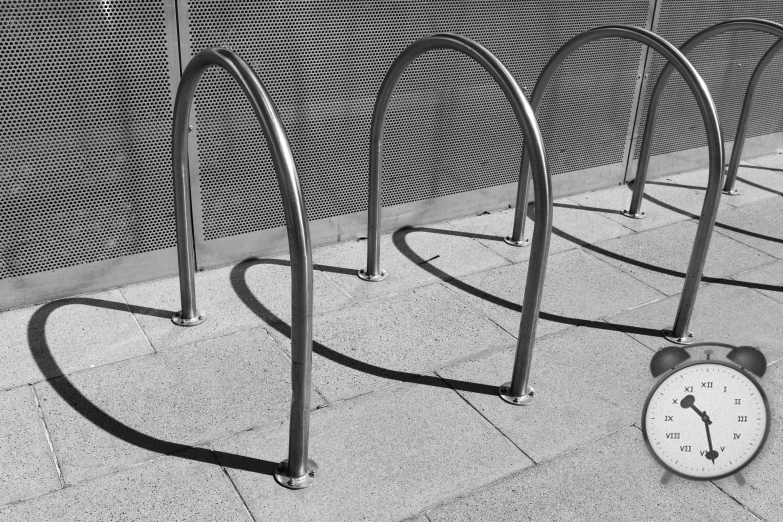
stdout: 10:28
